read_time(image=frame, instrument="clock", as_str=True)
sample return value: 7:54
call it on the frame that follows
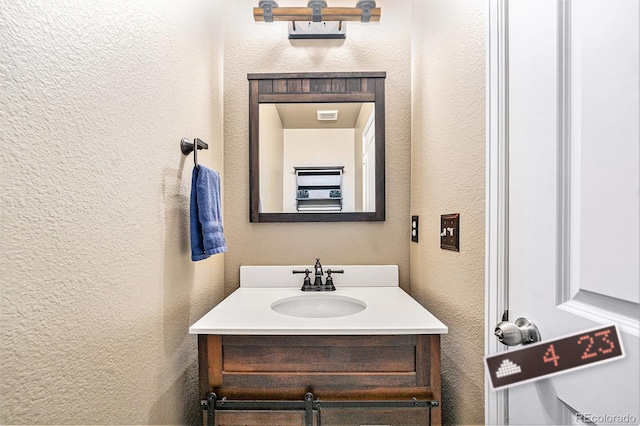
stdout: 4:23
